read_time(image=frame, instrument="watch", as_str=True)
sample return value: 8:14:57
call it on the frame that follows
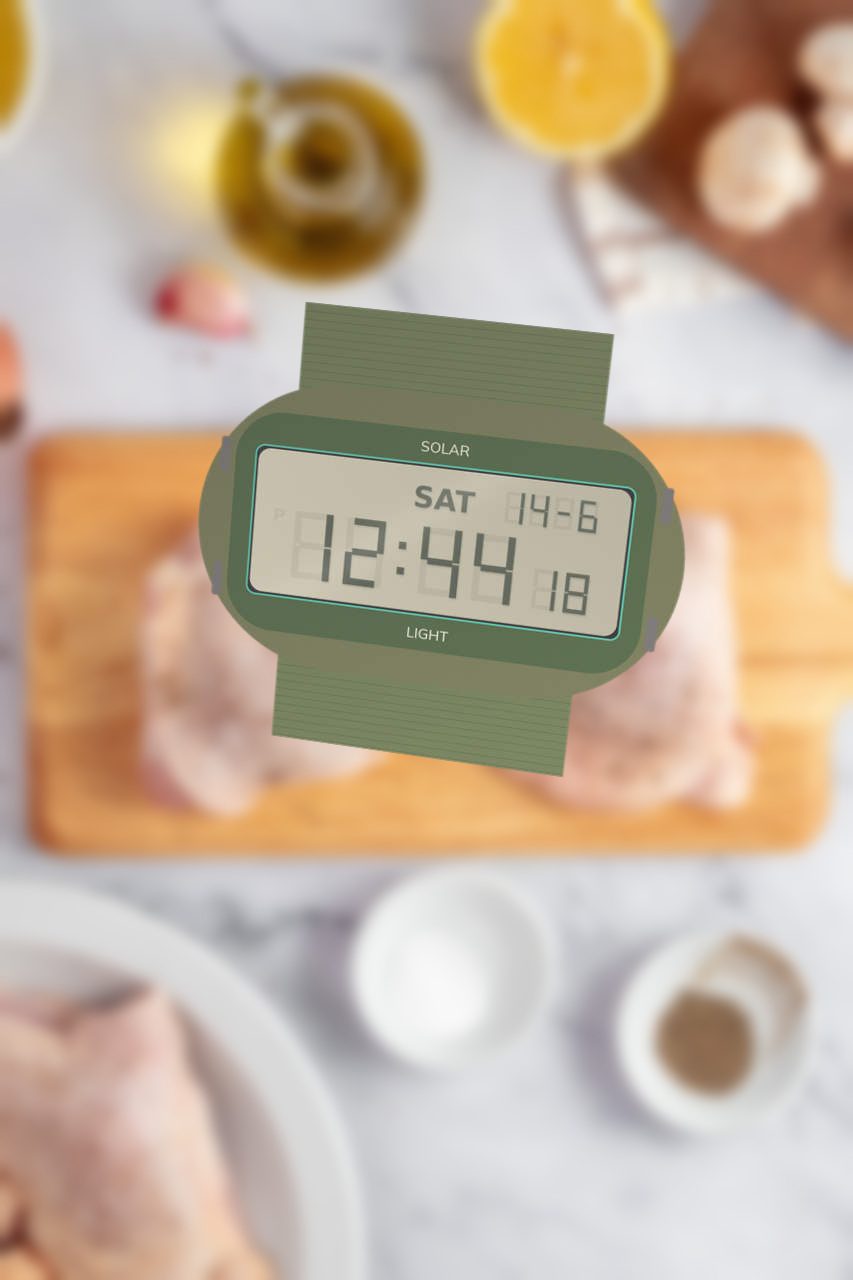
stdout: 12:44:18
